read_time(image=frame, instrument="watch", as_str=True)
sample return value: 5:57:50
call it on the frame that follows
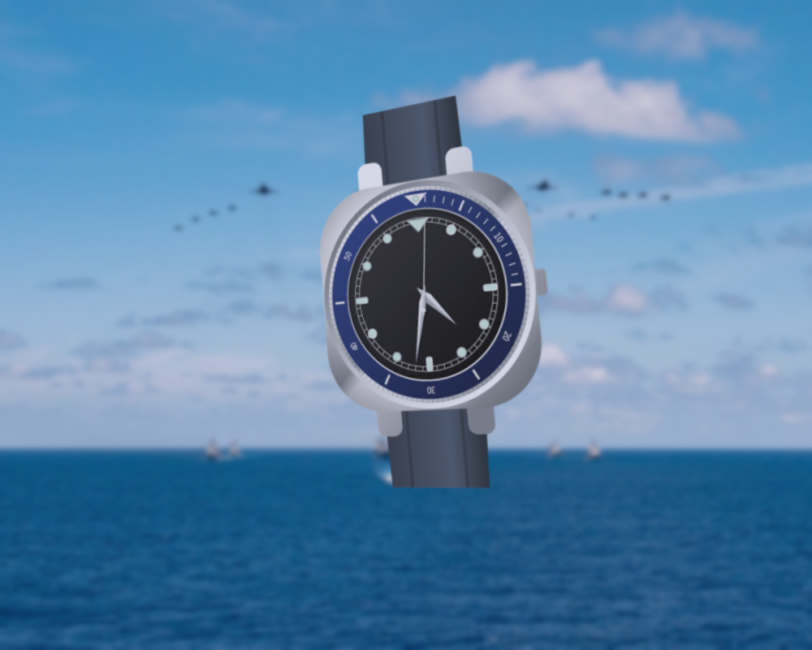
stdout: 4:32:01
